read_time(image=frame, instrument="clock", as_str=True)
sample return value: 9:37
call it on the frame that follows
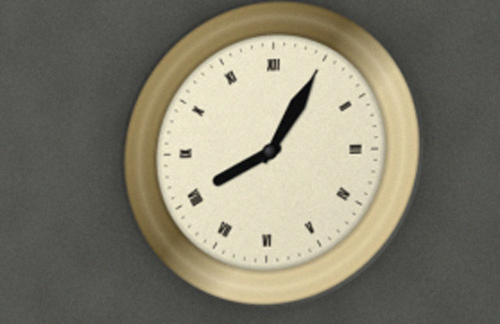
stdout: 8:05
